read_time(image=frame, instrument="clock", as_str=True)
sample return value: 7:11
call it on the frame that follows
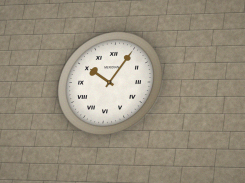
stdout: 10:05
